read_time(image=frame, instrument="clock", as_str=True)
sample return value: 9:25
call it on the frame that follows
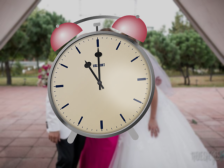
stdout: 11:00
